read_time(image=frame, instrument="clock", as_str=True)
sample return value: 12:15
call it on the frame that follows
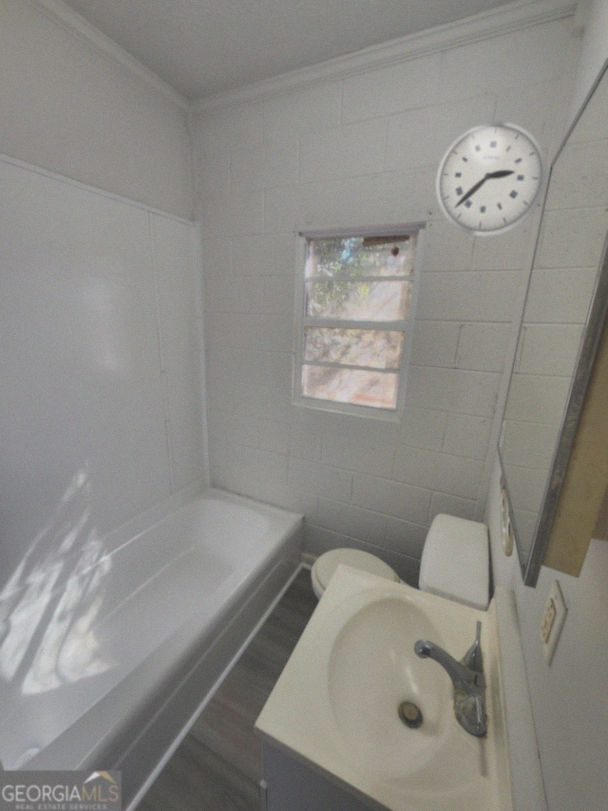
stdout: 2:37
